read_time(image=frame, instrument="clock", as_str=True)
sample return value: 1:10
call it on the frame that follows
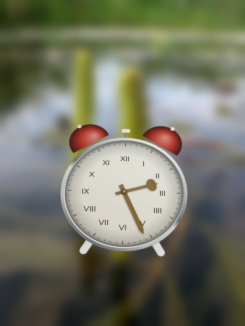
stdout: 2:26
